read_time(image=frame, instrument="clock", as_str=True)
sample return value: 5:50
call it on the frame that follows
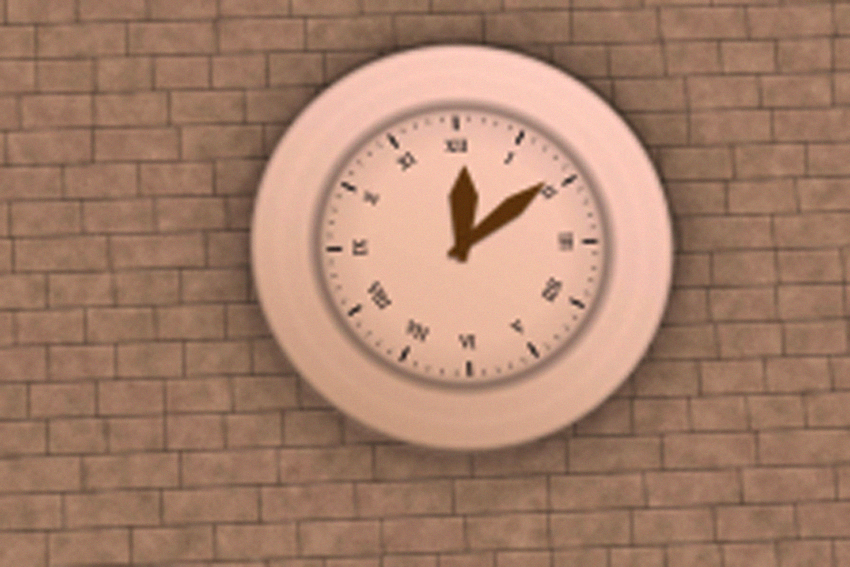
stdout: 12:09
